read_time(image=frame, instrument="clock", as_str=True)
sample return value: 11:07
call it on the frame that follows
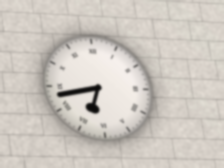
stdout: 6:43
